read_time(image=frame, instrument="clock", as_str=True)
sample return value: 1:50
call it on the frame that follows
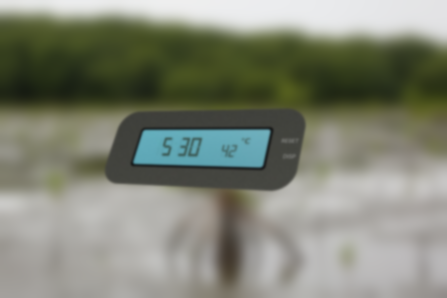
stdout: 5:30
